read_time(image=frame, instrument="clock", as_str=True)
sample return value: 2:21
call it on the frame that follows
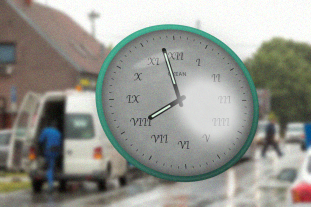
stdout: 7:58
